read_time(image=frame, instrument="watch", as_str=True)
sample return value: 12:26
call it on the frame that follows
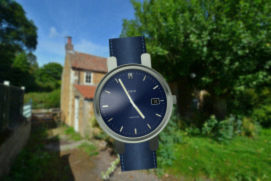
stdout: 4:56
